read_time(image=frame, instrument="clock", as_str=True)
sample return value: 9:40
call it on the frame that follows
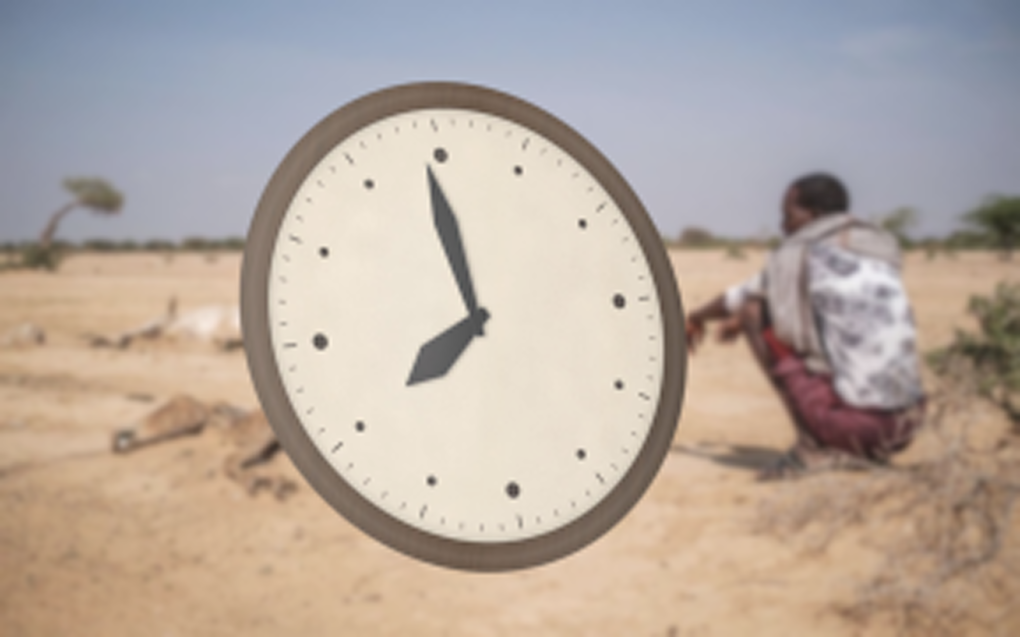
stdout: 7:59
